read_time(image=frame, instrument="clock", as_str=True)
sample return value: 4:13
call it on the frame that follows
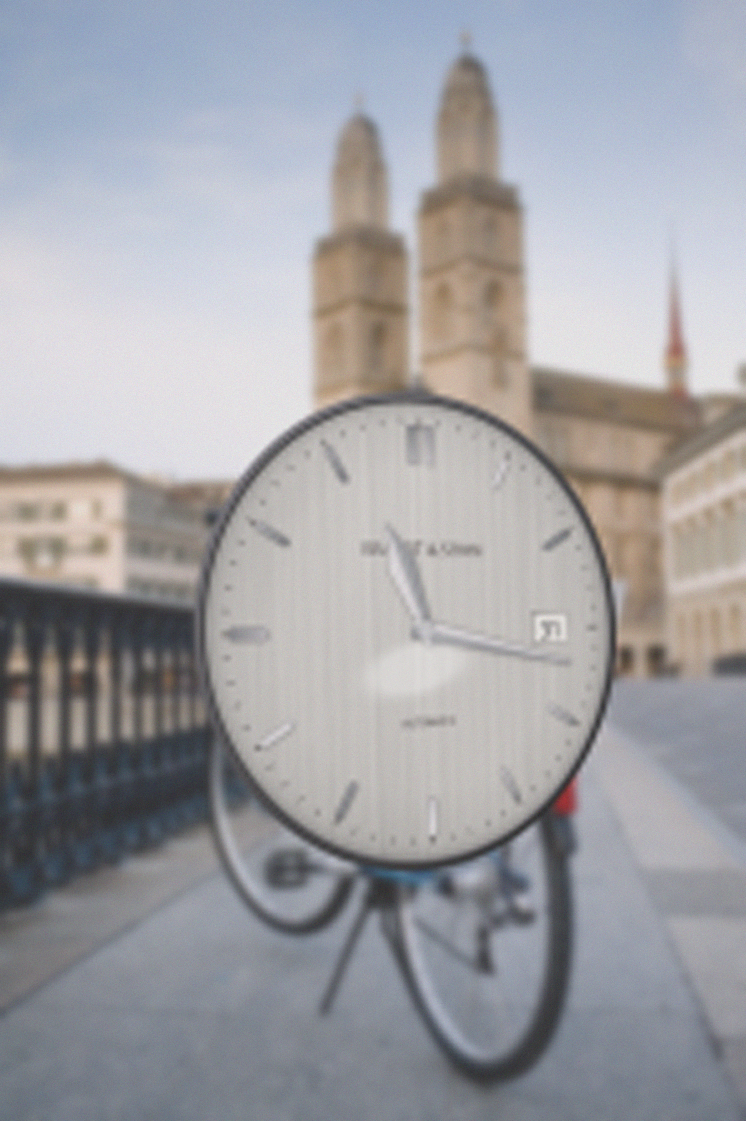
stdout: 11:17
